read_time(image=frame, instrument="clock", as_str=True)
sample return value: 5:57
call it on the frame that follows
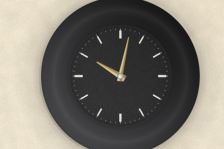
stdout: 10:02
